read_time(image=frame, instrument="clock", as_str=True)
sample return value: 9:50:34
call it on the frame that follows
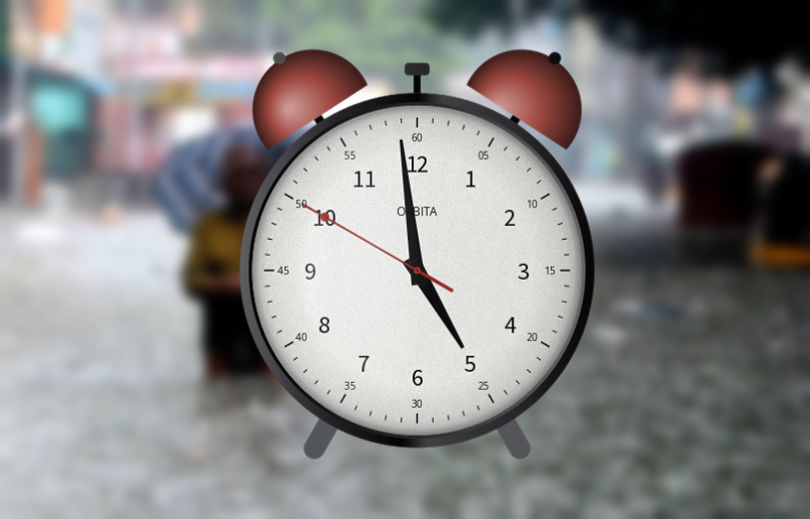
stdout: 4:58:50
